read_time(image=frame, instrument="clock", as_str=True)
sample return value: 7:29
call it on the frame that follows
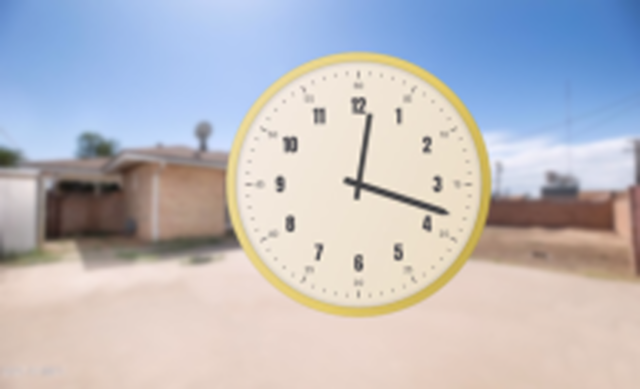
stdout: 12:18
